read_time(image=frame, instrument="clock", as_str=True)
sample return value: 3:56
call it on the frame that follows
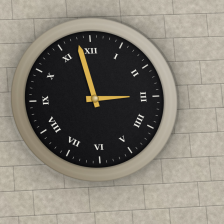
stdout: 2:58
